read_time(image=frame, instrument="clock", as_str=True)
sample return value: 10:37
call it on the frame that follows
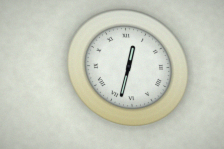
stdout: 12:33
